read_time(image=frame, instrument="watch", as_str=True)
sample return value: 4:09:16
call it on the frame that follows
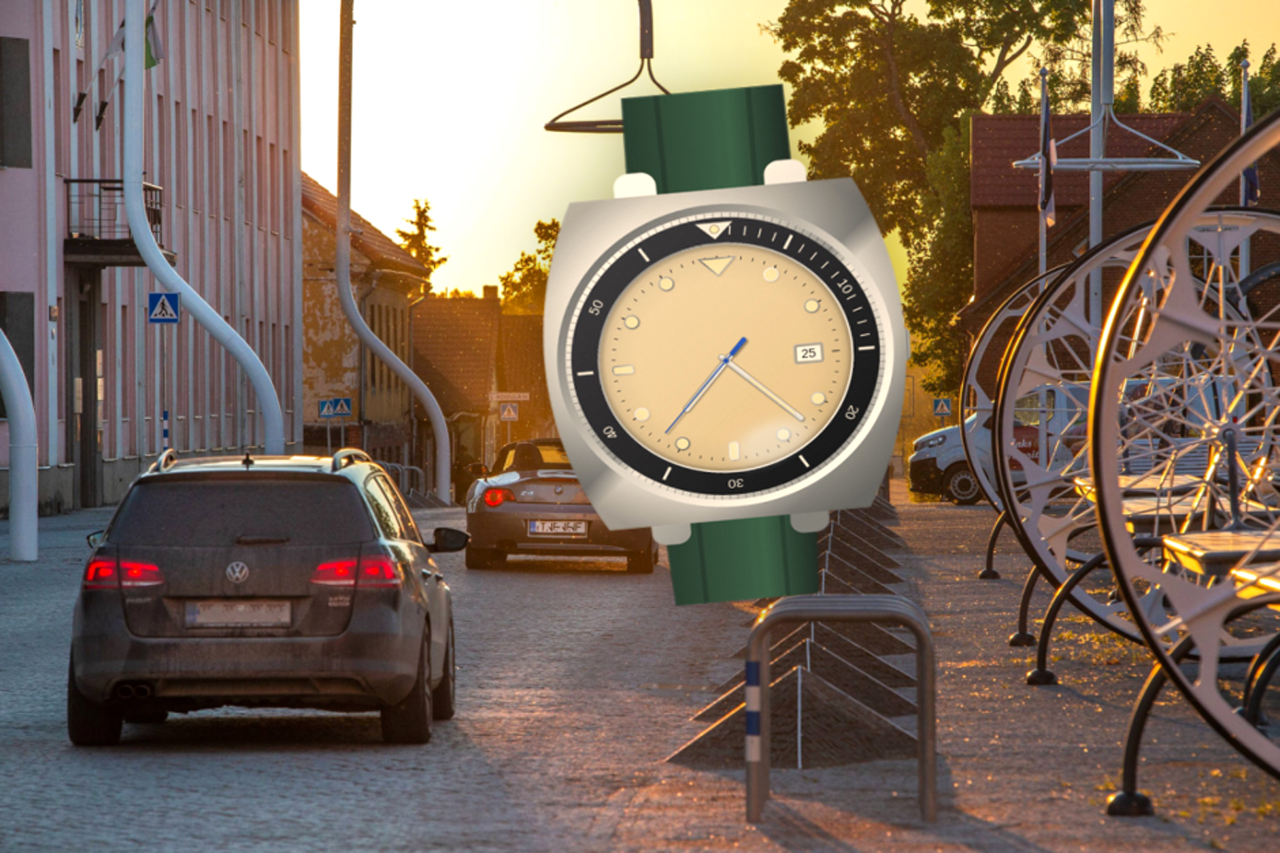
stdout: 7:22:37
